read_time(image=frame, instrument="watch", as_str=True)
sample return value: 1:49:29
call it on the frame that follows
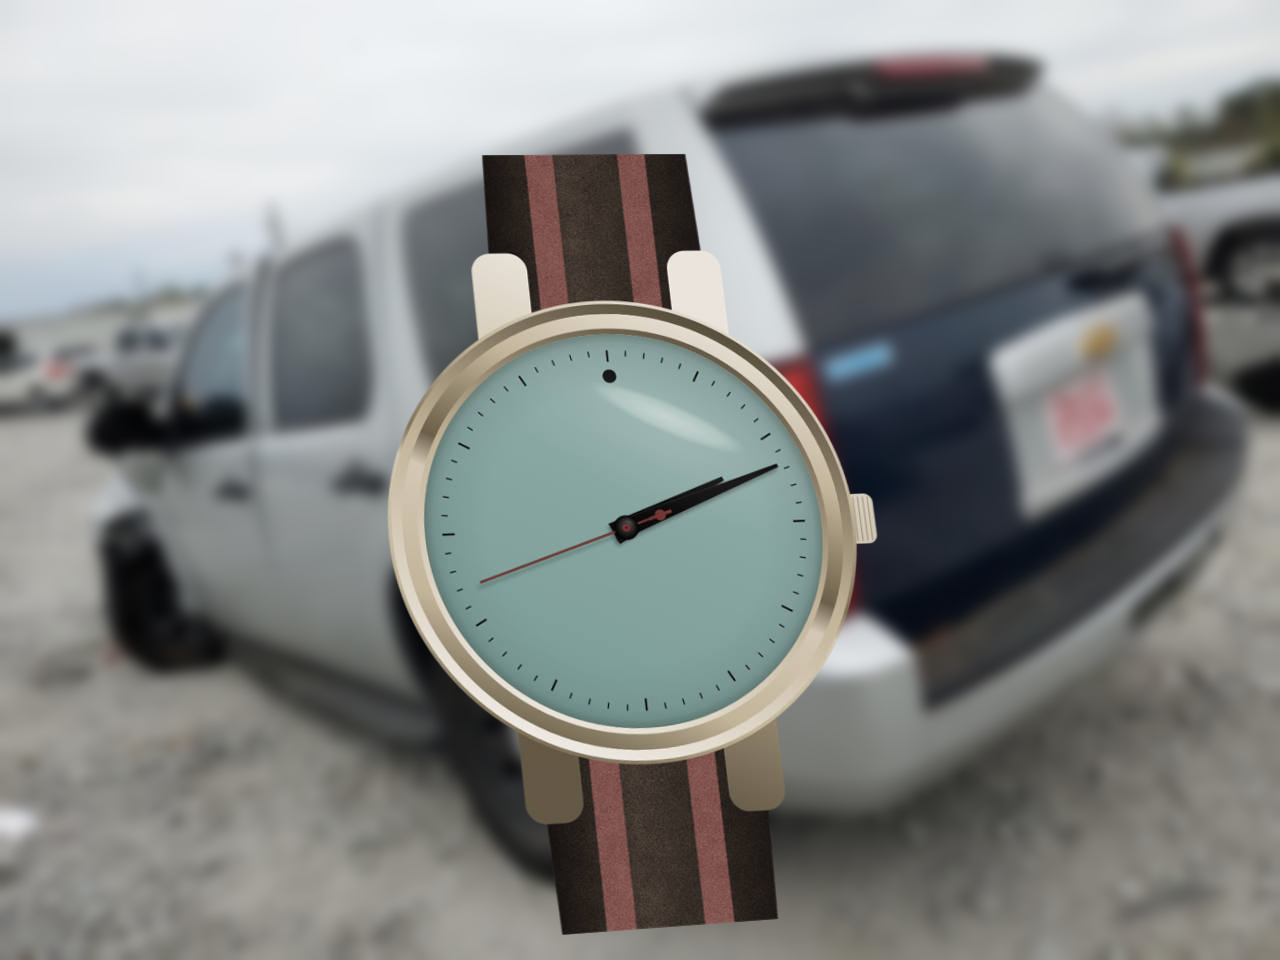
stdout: 2:11:42
